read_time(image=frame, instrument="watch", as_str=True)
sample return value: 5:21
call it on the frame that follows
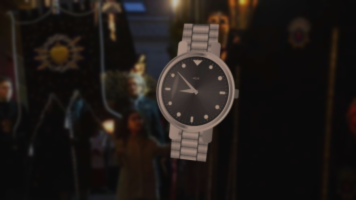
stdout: 8:52
